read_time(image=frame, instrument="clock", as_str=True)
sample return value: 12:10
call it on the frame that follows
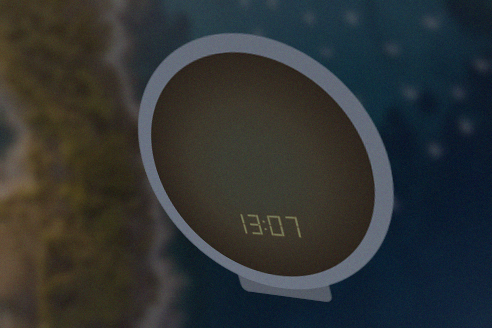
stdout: 13:07
